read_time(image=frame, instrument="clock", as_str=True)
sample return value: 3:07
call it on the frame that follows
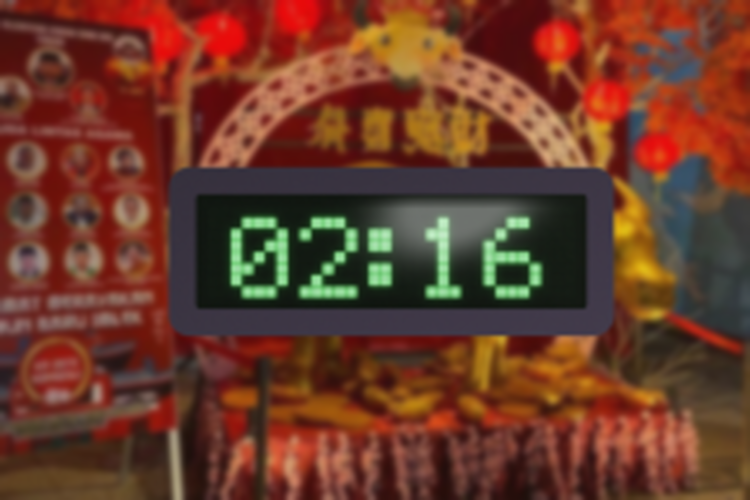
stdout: 2:16
